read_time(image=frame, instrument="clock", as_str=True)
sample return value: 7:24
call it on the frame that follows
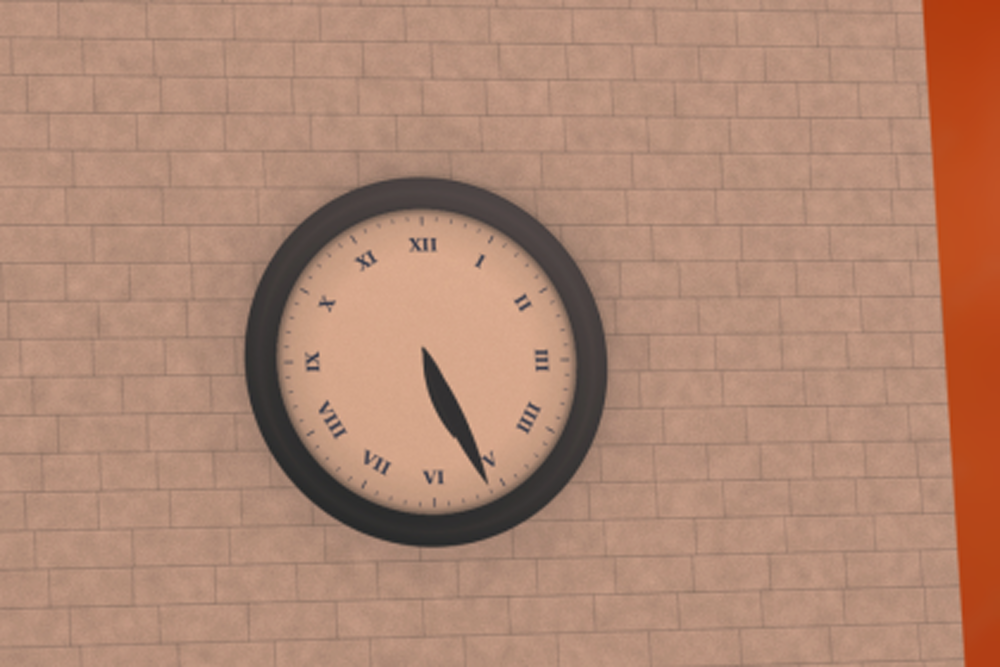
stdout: 5:26
